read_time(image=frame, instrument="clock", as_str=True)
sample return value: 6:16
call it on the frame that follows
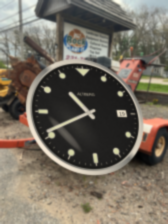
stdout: 10:41
